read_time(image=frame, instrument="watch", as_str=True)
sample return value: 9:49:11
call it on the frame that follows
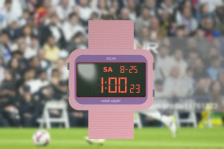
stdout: 1:00:23
